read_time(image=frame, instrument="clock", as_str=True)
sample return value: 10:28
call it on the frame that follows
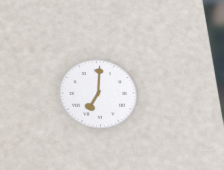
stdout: 7:01
